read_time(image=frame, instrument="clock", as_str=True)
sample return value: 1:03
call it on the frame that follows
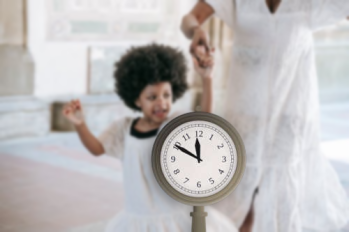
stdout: 11:50
